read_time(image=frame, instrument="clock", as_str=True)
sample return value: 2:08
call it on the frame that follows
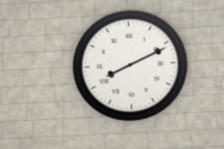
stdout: 8:11
